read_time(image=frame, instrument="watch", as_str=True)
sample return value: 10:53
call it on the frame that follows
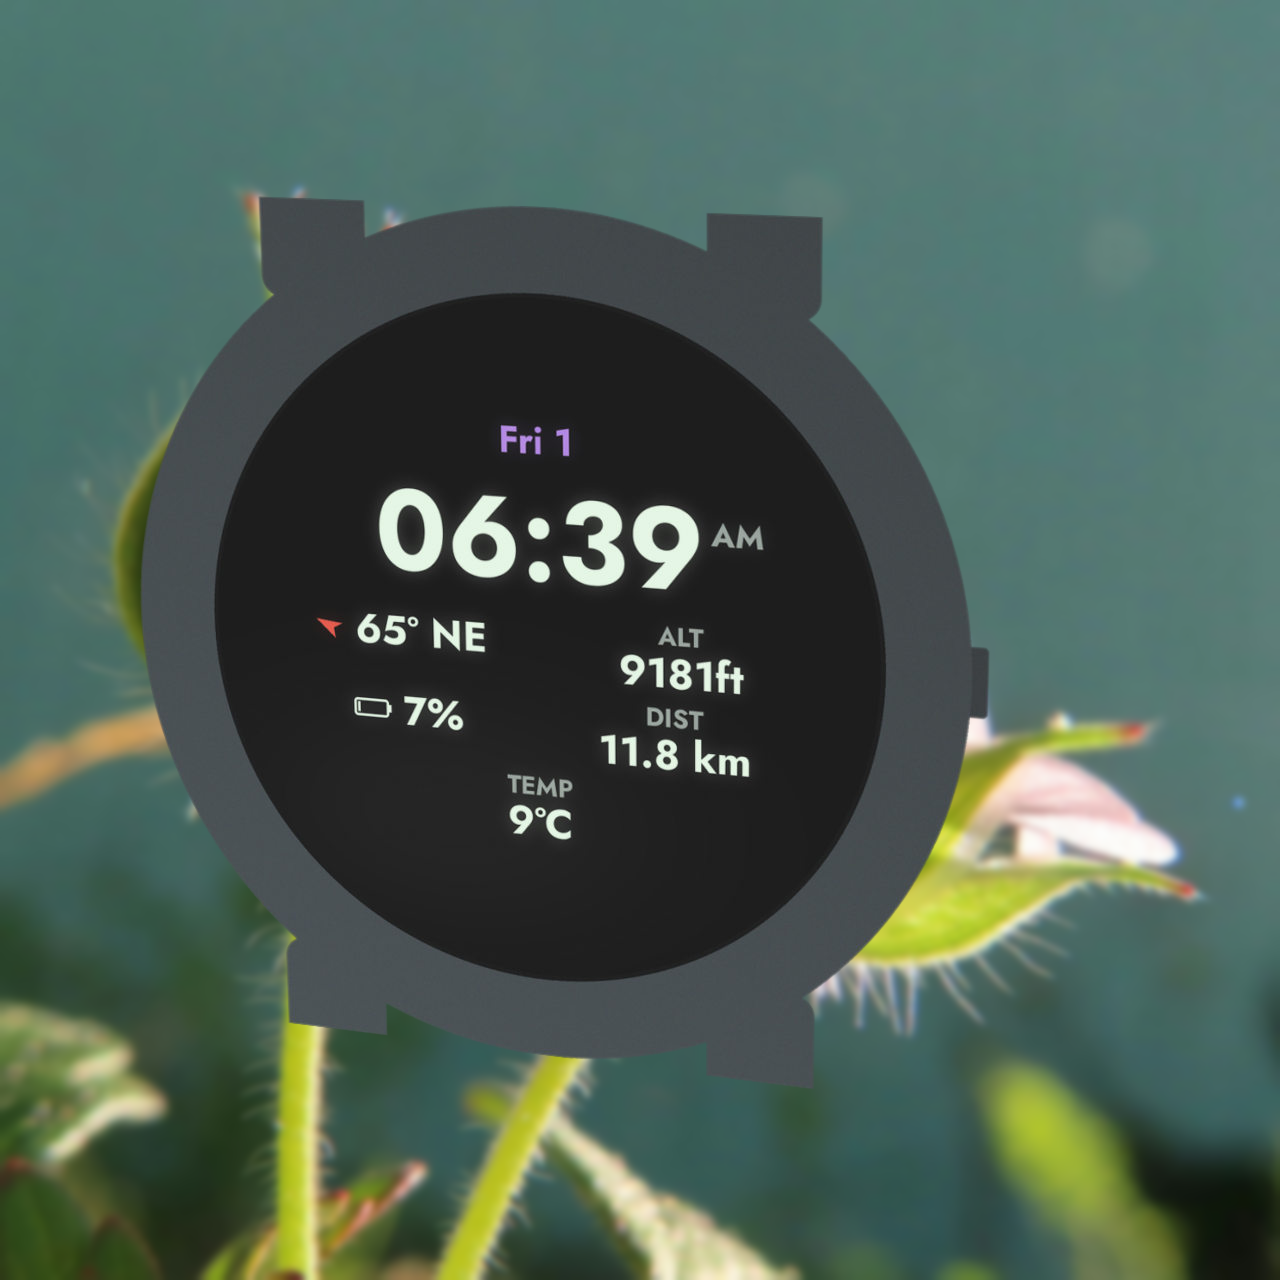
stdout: 6:39
